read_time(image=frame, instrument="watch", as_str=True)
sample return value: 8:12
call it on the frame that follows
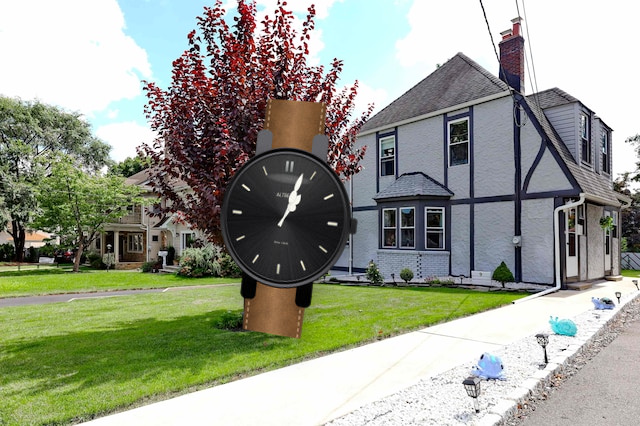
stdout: 1:03
